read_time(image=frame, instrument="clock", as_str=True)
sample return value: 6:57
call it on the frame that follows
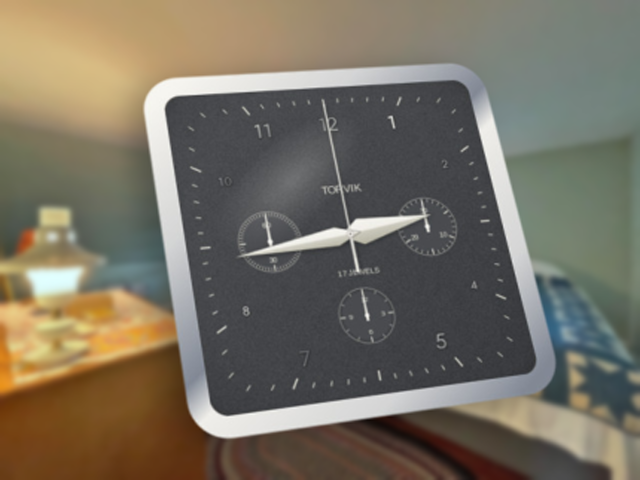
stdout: 2:44
